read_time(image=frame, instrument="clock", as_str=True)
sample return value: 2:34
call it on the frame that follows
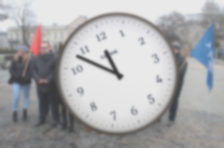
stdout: 11:53
